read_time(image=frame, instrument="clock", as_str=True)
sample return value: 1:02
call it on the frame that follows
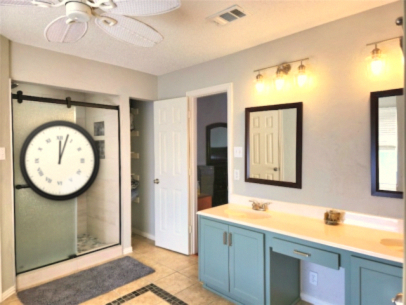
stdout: 12:03
